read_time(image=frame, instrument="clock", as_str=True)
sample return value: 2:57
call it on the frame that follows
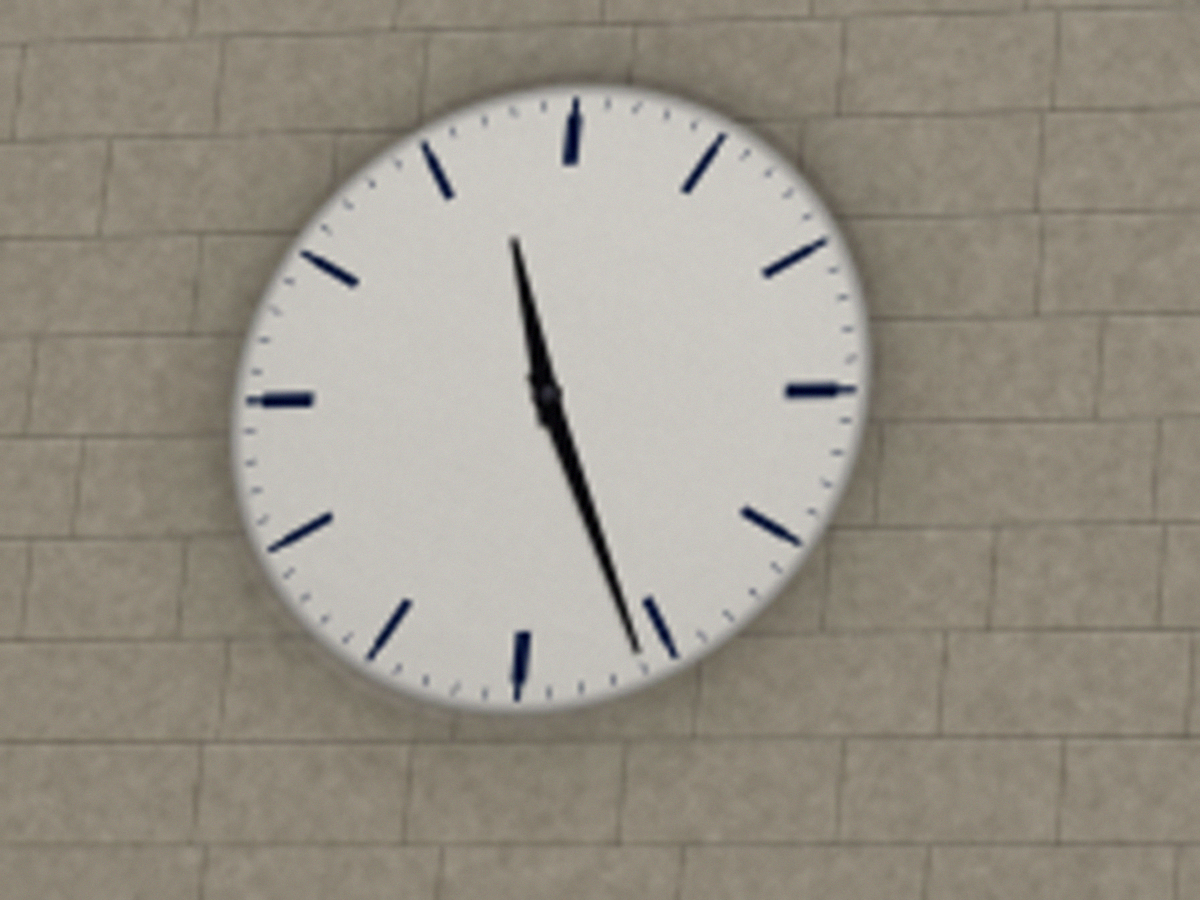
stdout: 11:26
